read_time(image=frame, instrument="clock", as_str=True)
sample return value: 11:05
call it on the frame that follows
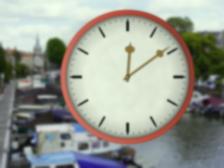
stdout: 12:09
